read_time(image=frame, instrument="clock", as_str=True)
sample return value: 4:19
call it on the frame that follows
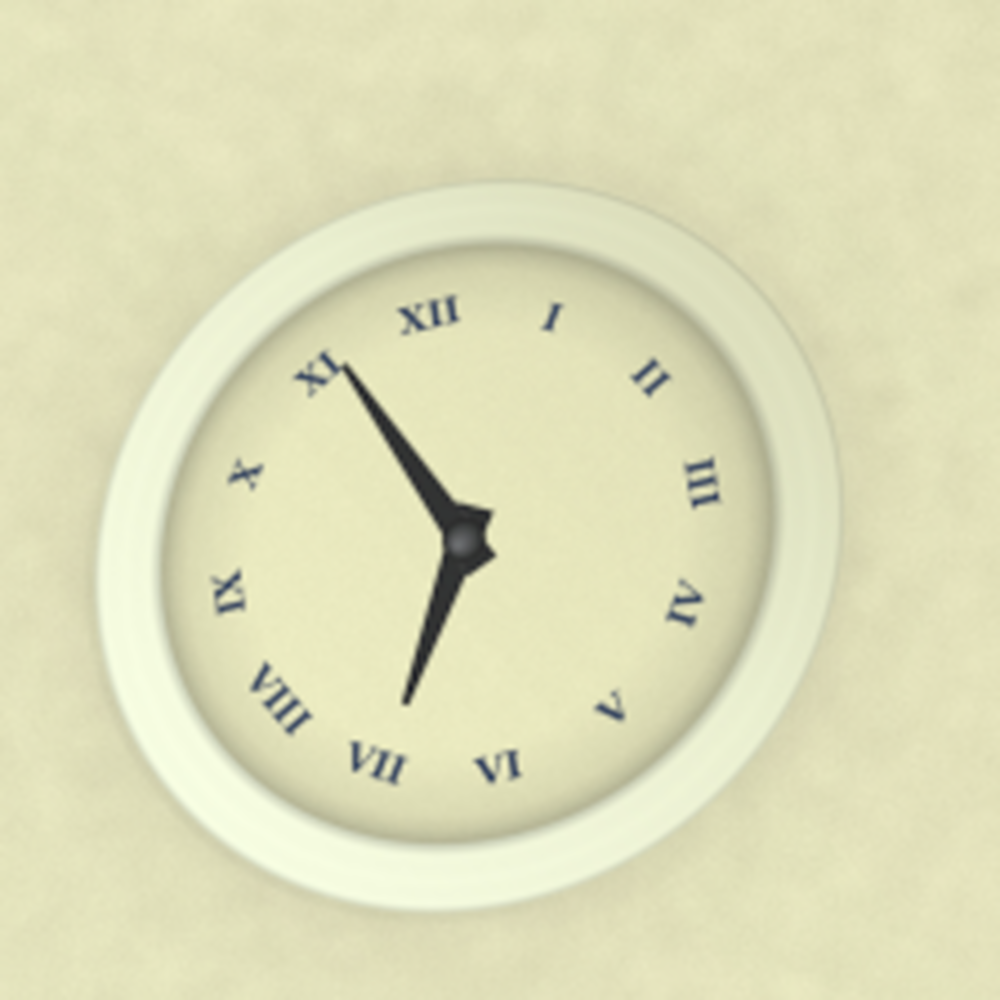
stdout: 6:56
